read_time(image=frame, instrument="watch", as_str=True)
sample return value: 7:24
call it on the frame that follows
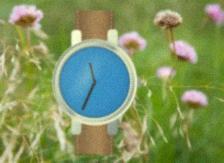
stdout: 11:34
